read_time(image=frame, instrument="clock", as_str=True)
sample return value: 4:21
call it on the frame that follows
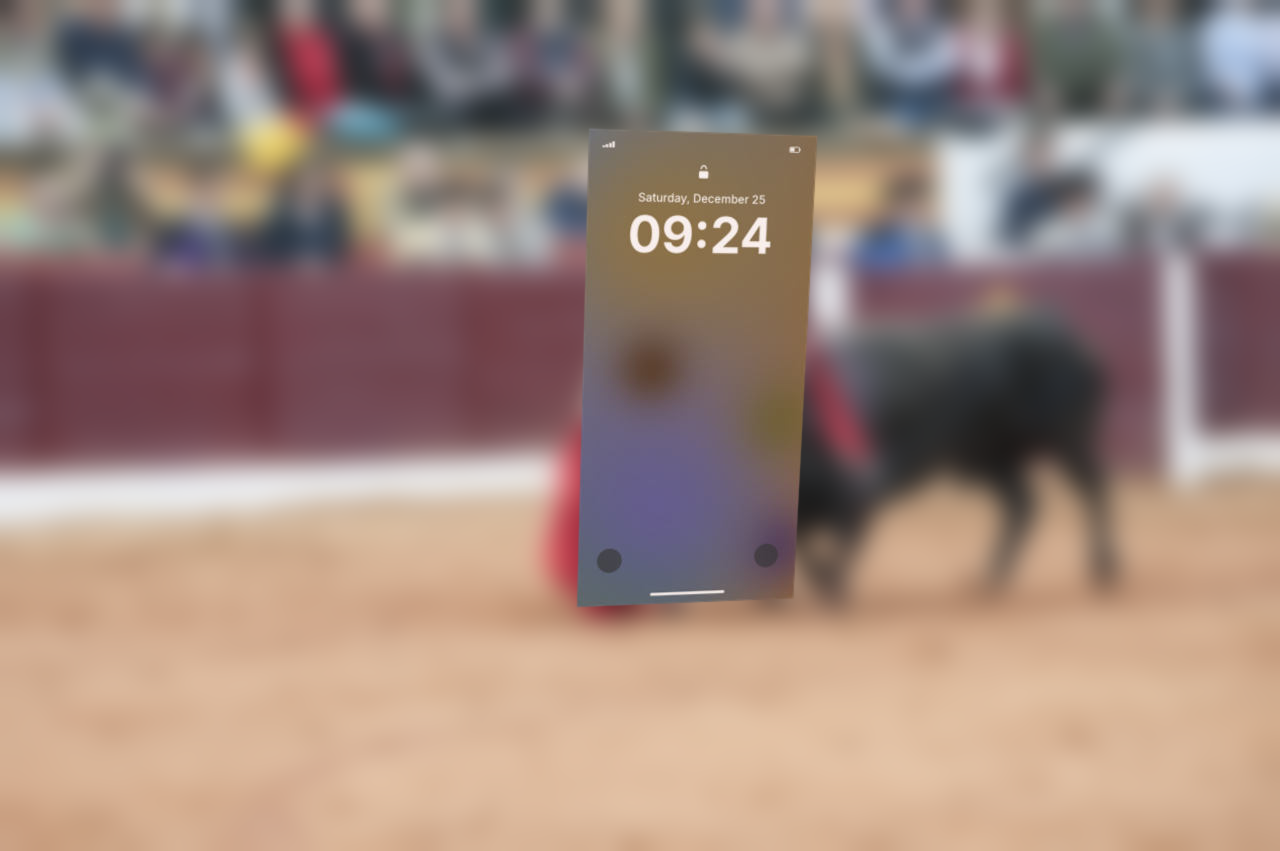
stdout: 9:24
